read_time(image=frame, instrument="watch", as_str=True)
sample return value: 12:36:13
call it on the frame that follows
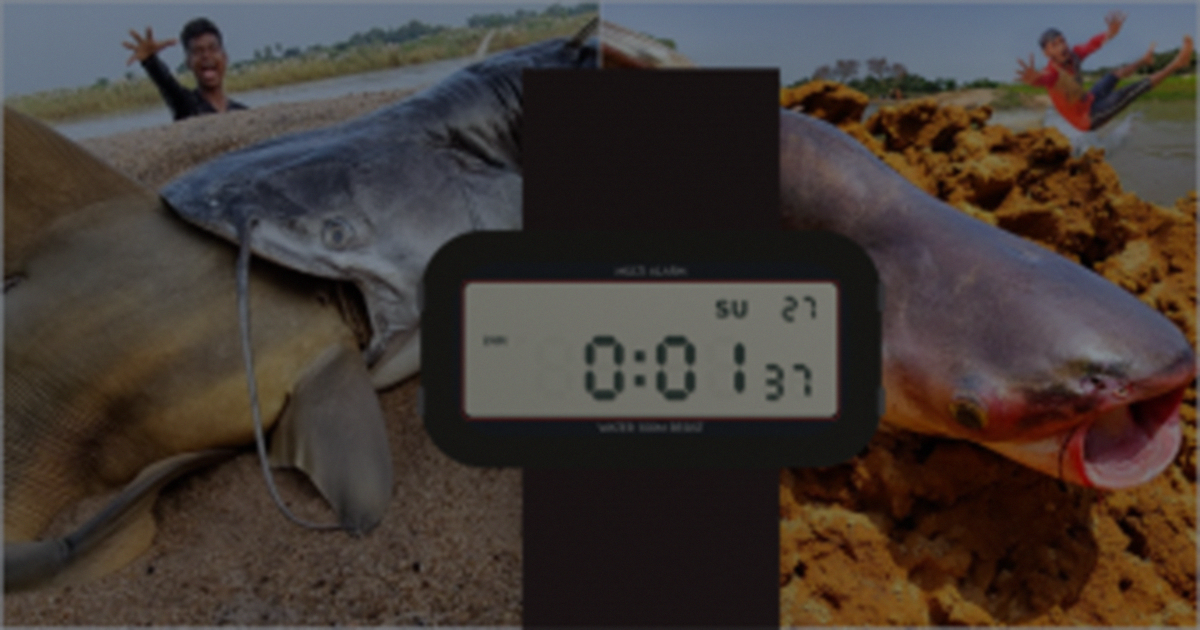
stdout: 0:01:37
